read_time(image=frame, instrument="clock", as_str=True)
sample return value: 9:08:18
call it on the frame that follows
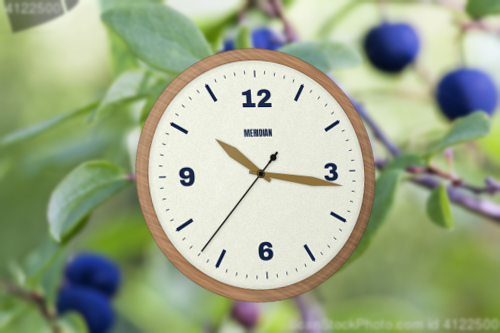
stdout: 10:16:37
